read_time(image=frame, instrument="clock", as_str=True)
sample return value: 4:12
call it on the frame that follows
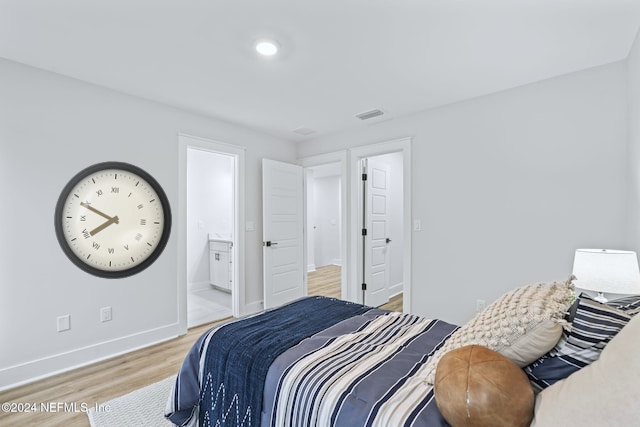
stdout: 7:49
